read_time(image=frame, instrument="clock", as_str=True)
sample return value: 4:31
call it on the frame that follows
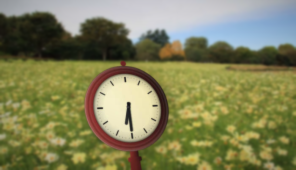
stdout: 6:30
